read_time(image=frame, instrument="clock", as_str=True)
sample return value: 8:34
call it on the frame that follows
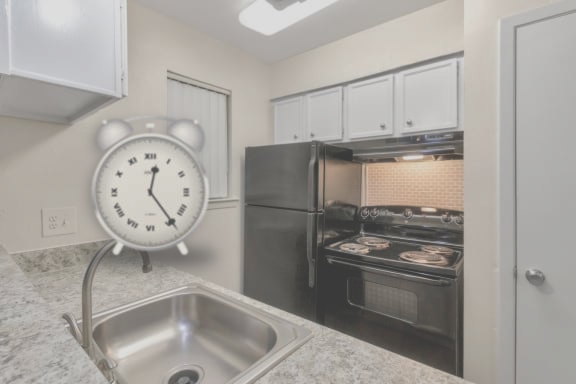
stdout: 12:24
